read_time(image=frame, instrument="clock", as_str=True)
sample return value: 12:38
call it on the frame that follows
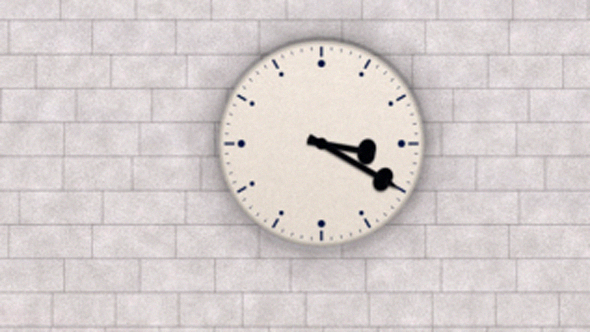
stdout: 3:20
